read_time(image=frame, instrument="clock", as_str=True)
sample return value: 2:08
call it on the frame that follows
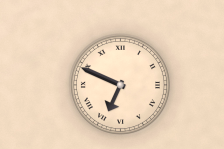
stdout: 6:49
